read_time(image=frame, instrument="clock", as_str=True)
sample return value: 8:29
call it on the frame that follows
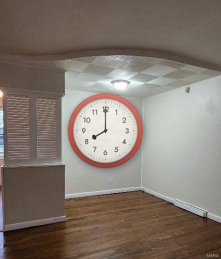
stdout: 8:00
